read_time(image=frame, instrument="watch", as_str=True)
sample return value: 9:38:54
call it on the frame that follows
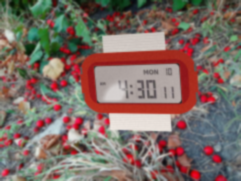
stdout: 4:30:11
